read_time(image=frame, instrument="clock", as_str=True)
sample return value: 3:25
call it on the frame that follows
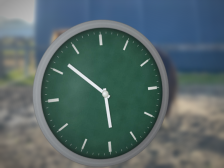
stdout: 5:52
